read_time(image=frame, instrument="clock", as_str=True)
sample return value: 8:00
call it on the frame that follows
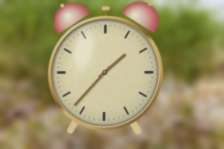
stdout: 1:37
